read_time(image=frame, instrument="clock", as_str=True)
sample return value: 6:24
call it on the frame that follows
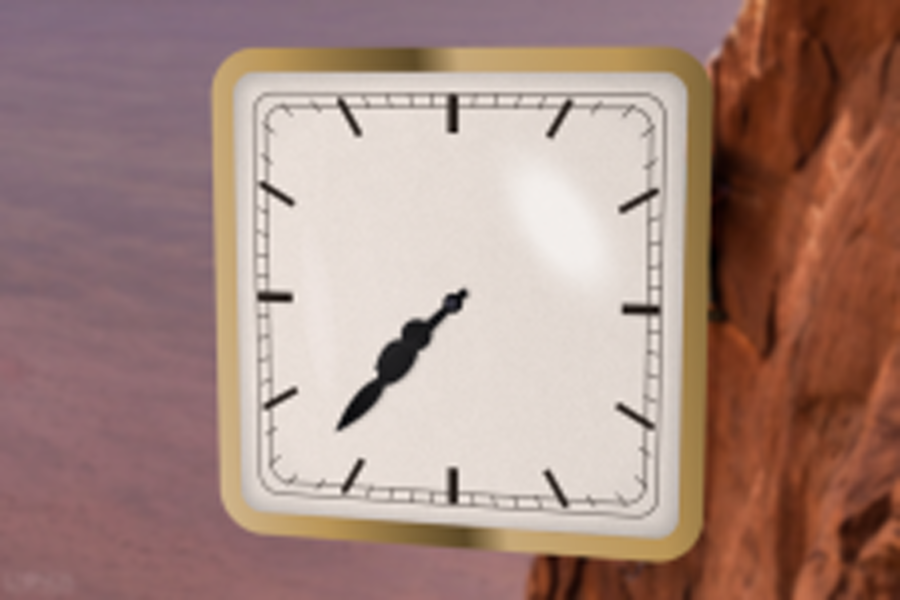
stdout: 7:37
